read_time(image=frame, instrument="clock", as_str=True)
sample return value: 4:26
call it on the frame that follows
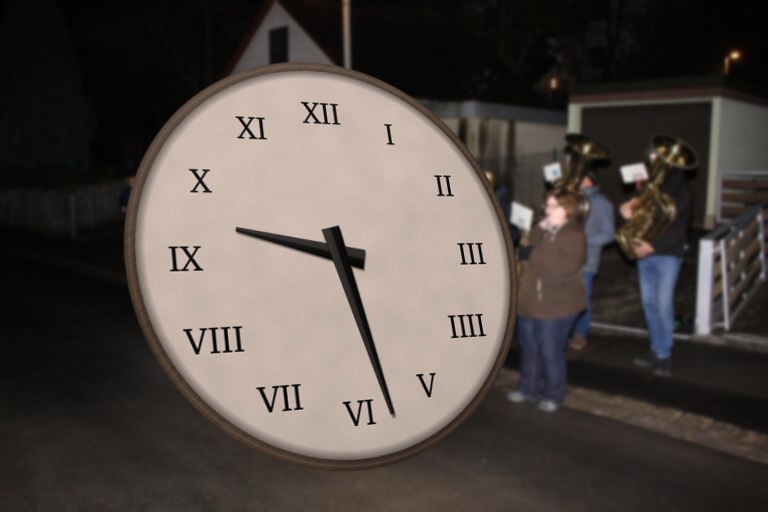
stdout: 9:28
